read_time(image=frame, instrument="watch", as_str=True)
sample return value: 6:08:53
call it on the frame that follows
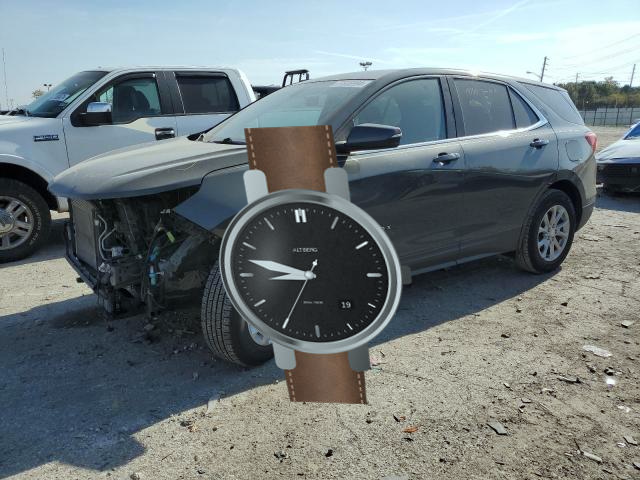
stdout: 8:47:35
